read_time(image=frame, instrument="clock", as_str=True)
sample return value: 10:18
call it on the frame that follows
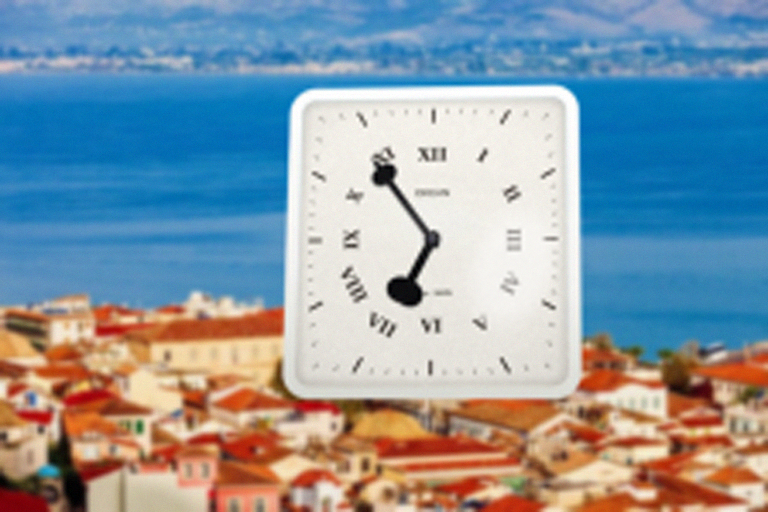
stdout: 6:54
